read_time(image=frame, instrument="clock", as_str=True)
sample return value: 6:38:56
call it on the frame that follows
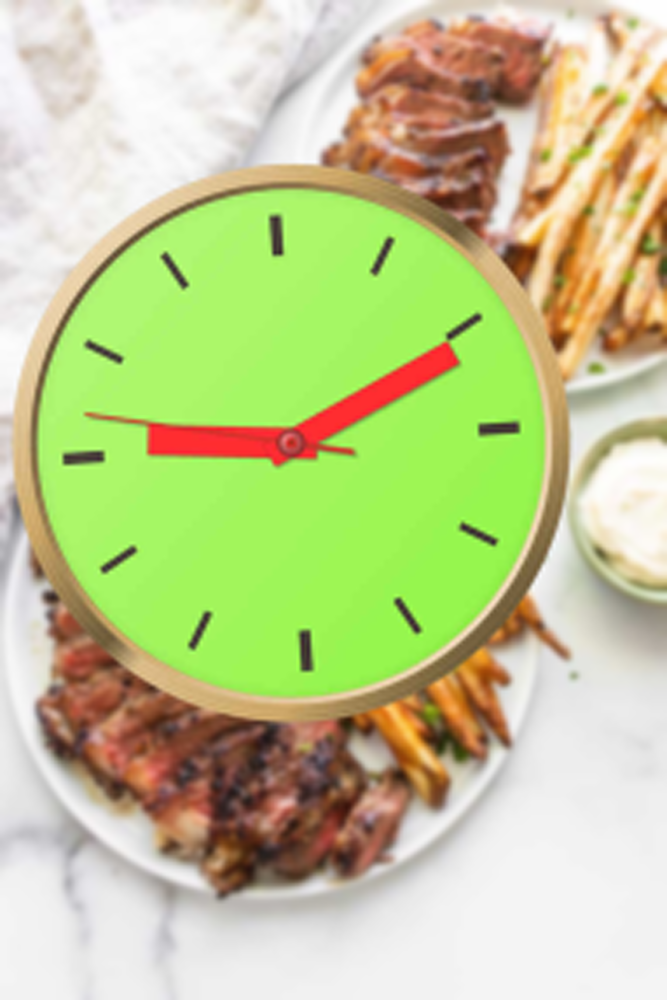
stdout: 9:10:47
